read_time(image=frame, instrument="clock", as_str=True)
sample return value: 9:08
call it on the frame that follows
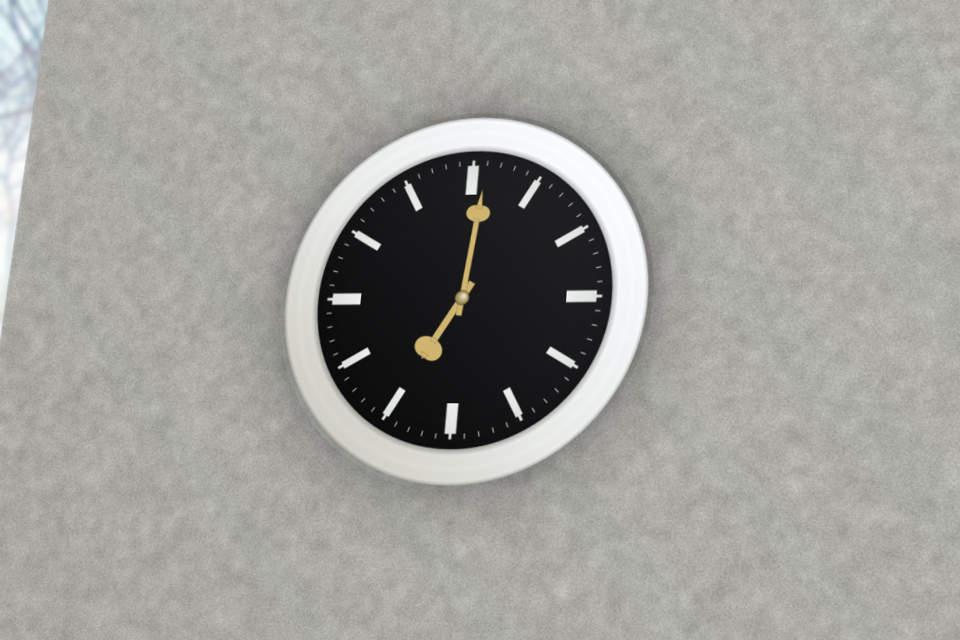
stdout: 7:01
